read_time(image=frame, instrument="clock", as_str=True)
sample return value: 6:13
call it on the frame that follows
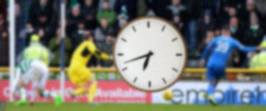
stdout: 6:42
